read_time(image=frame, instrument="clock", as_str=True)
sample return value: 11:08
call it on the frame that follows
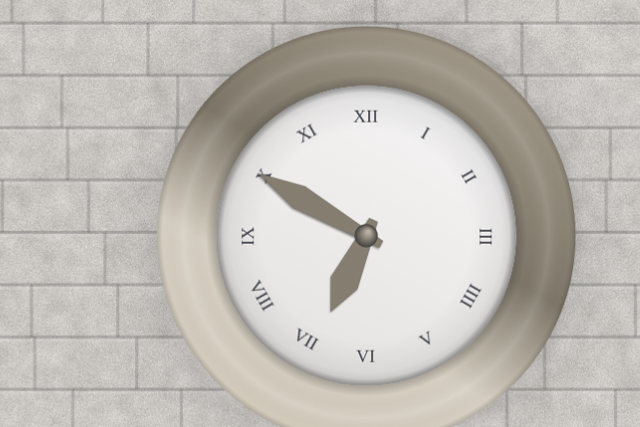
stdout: 6:50
